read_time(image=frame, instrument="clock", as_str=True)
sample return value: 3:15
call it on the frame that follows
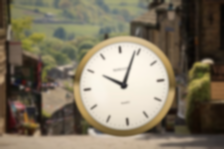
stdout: 10:04
